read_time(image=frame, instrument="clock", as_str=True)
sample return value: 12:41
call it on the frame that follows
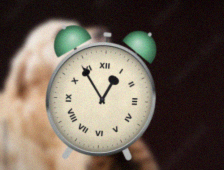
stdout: 12:54
